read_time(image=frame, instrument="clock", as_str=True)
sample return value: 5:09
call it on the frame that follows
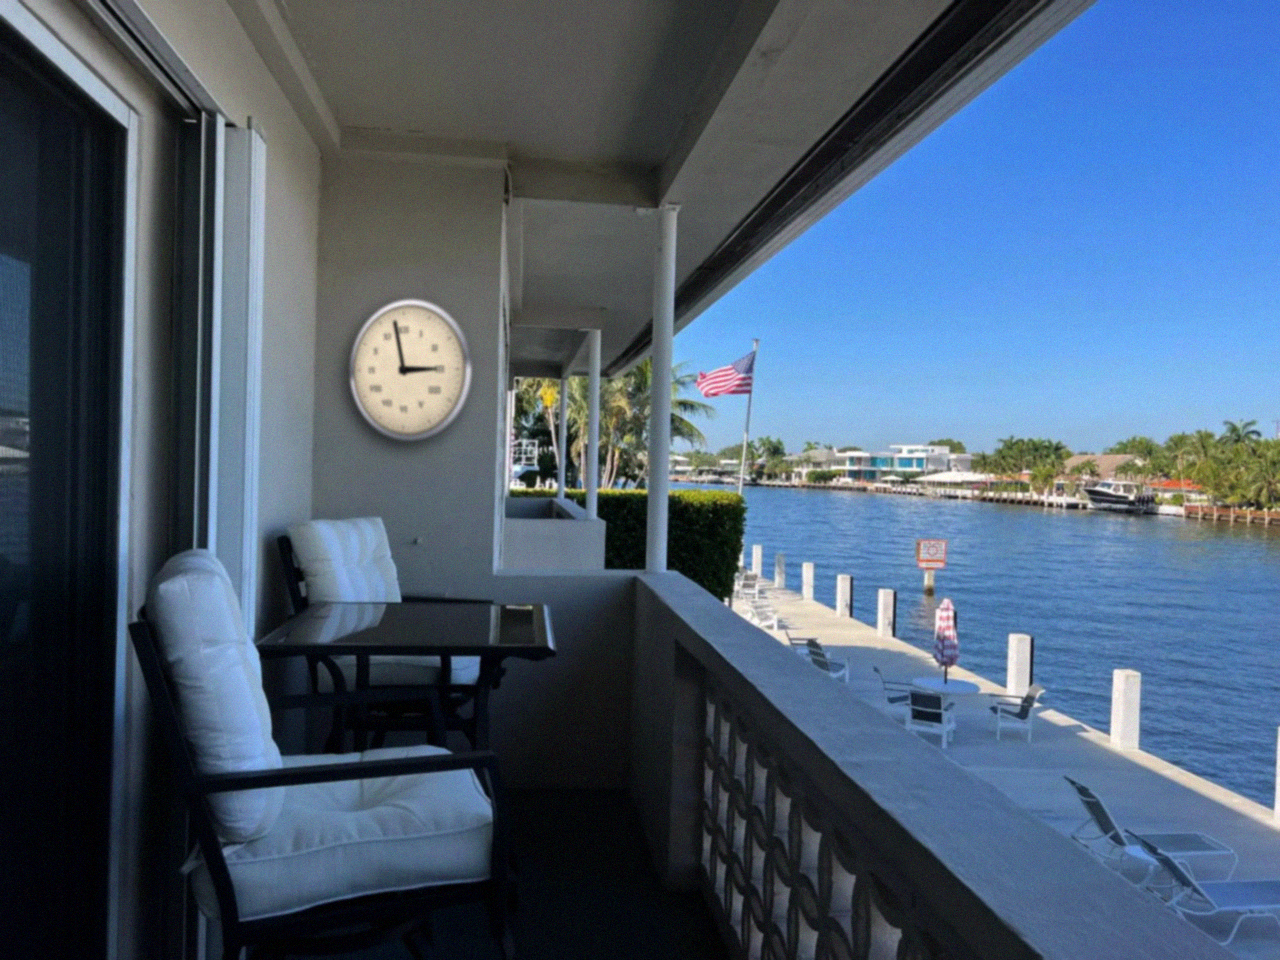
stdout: 2:58
